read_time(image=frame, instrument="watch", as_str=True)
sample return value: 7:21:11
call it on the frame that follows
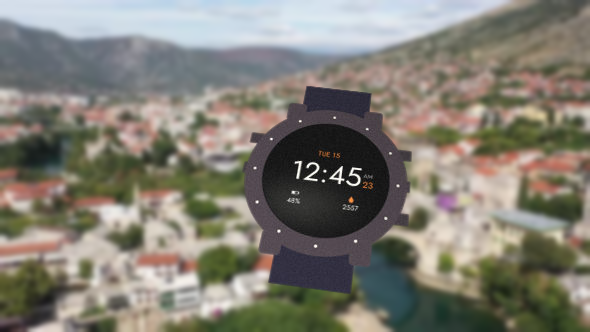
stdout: 12:45:23
